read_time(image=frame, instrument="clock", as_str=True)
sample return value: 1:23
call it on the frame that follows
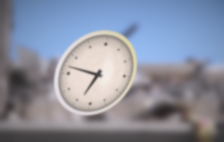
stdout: 6:47
